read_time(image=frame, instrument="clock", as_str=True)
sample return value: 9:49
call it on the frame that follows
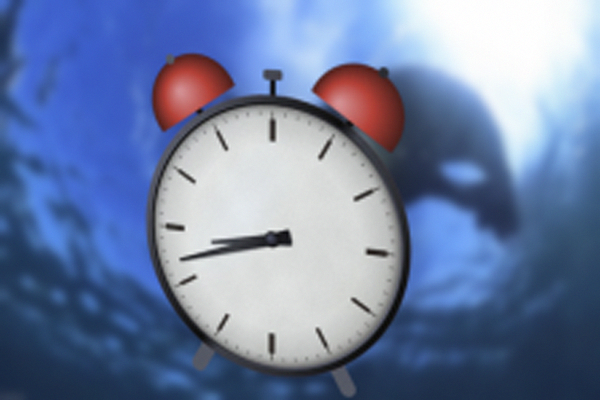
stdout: 8:42
